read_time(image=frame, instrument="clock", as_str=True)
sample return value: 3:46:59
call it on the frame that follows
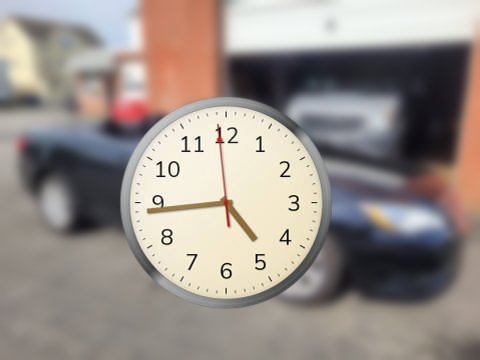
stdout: 4:43:59
